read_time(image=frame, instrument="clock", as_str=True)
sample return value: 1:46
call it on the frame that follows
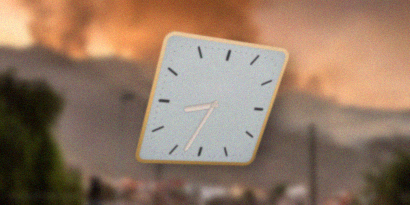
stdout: 8:33
